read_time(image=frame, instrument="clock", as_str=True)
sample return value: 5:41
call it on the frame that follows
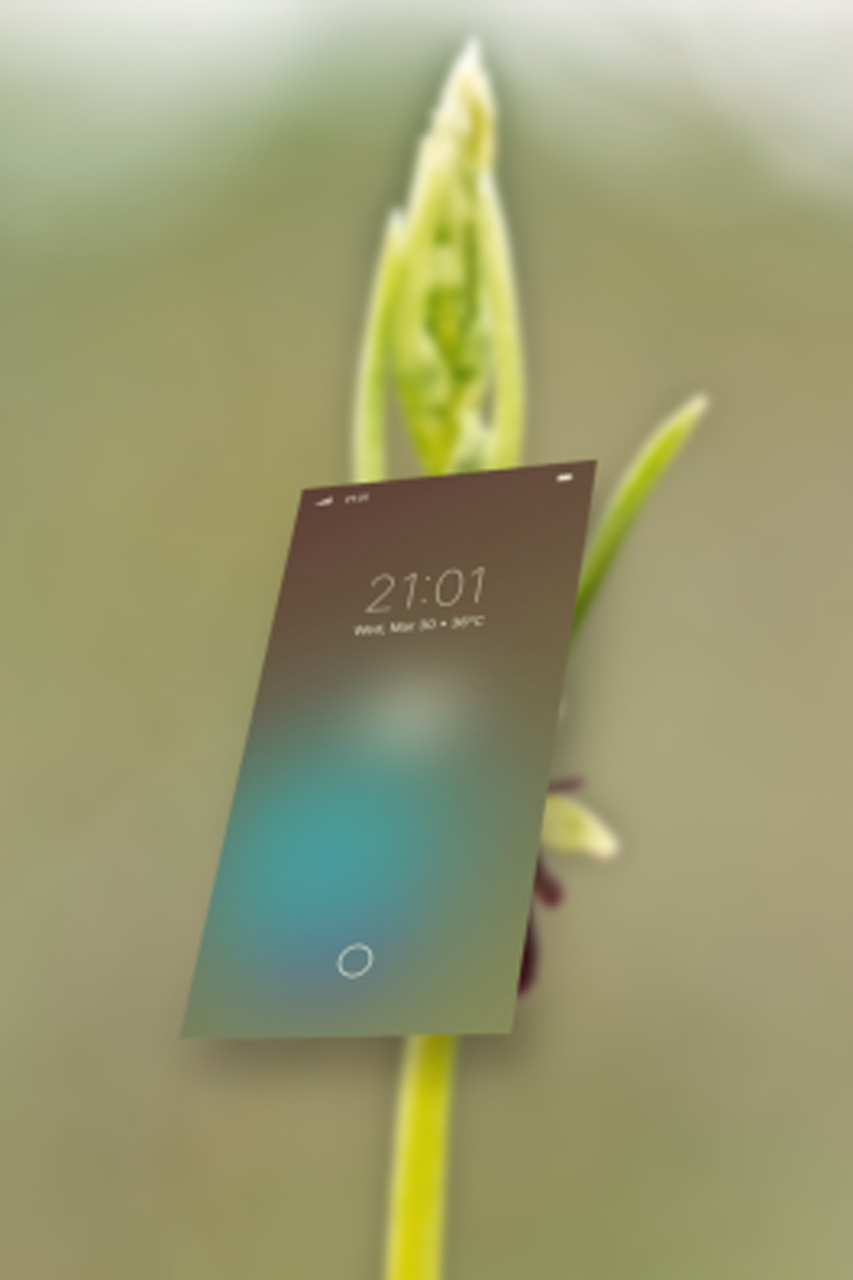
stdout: 21:01
